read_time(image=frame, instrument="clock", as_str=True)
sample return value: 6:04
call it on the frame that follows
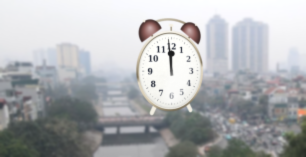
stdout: 11:59
